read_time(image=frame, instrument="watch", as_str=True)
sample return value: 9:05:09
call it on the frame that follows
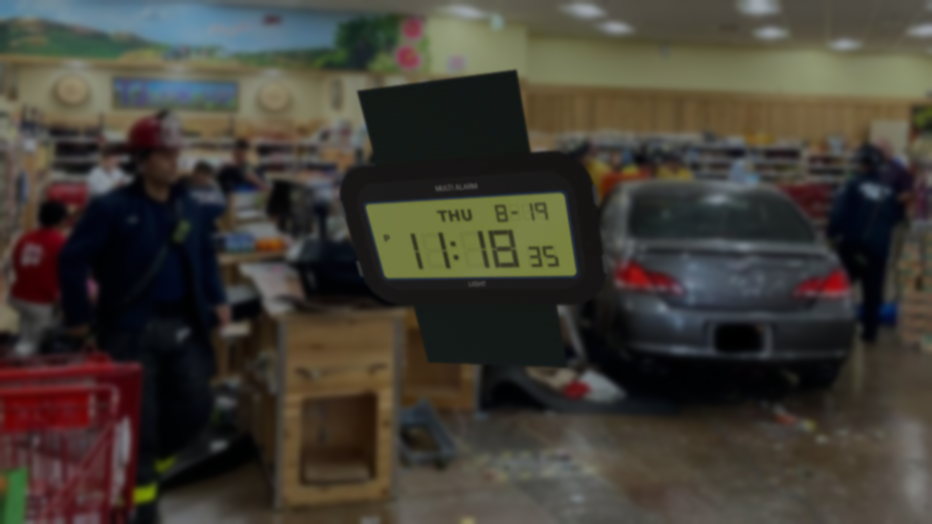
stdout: 11:18:35
